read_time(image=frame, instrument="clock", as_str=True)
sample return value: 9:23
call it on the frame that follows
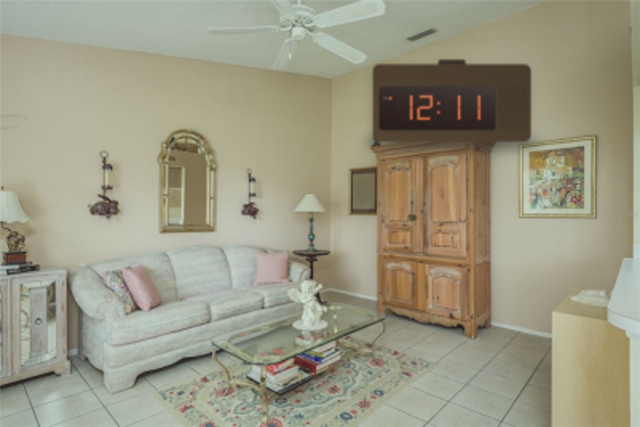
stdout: 12:11
